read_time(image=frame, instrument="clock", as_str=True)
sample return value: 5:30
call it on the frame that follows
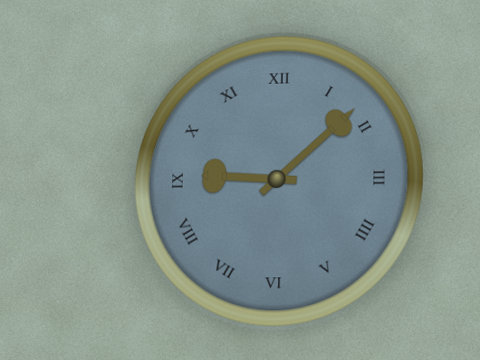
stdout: 9:08
